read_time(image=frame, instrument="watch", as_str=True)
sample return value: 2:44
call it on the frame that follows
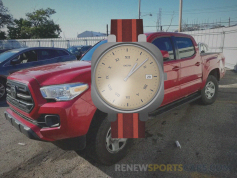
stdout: 1:08
